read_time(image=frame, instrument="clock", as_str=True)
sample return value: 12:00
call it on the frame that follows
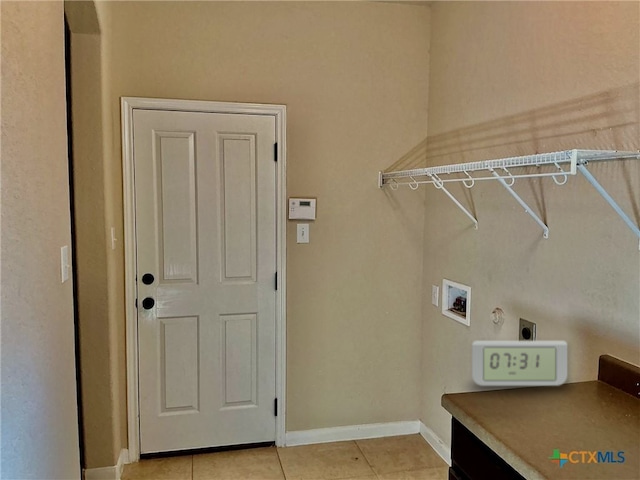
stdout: 7:31
